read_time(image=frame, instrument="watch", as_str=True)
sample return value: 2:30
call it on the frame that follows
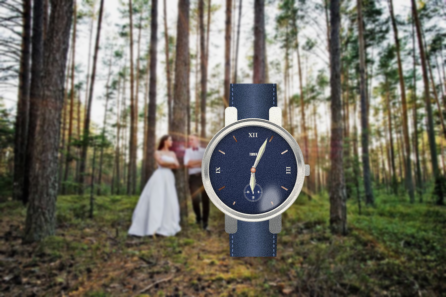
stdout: 6:04
